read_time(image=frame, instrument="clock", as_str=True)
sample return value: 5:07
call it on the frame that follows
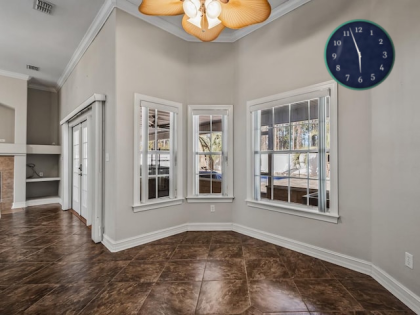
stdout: 5:57
